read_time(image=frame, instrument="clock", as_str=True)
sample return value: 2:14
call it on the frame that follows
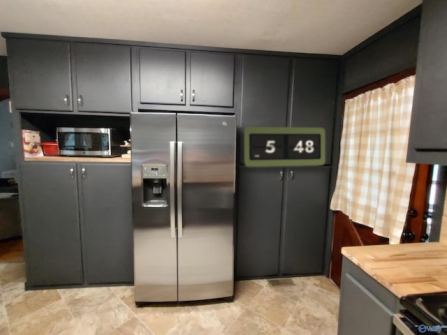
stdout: 5:48
